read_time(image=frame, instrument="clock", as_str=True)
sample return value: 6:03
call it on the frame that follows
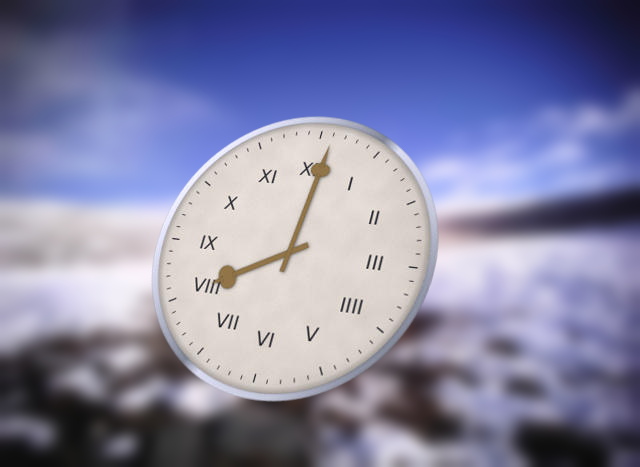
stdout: 8:01
